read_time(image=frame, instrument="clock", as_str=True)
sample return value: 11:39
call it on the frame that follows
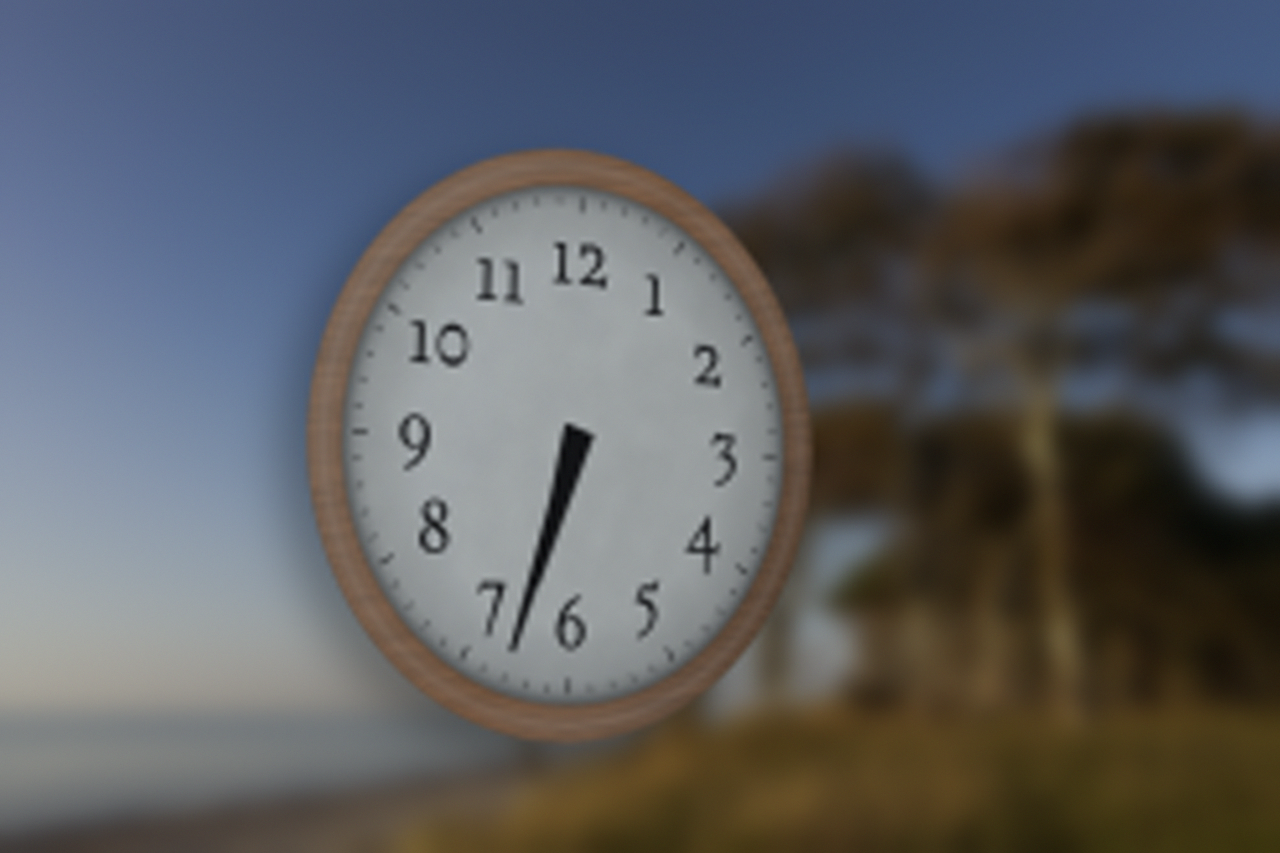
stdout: 6:33
